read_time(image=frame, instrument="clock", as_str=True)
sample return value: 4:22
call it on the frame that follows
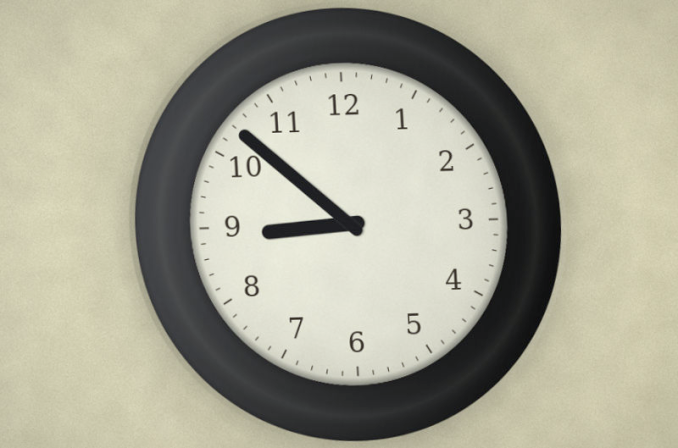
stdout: 8:52
